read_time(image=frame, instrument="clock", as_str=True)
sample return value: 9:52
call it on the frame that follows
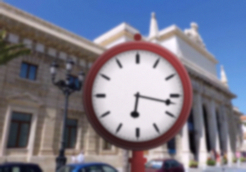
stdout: 6:17
